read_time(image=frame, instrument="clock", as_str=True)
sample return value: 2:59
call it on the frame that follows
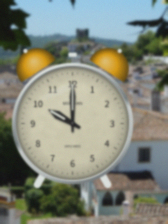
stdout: 10:00
